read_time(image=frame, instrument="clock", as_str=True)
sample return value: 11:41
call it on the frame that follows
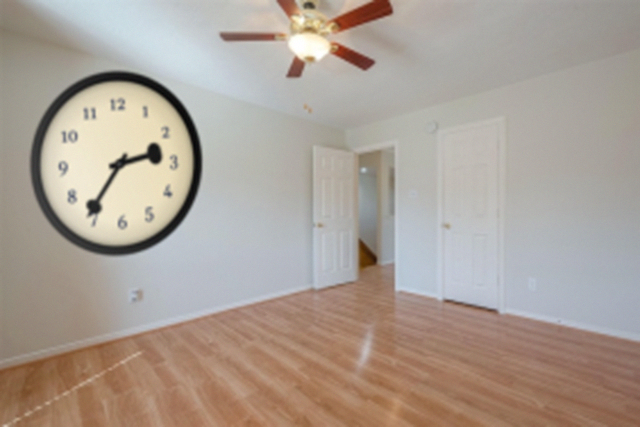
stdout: 2:36
